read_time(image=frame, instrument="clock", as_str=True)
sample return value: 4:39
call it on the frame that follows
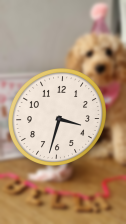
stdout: 3:32
